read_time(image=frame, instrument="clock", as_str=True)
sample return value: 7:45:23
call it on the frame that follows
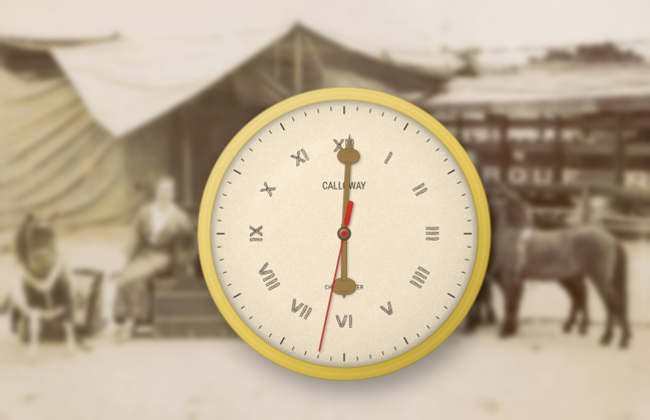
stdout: 6:00:32
